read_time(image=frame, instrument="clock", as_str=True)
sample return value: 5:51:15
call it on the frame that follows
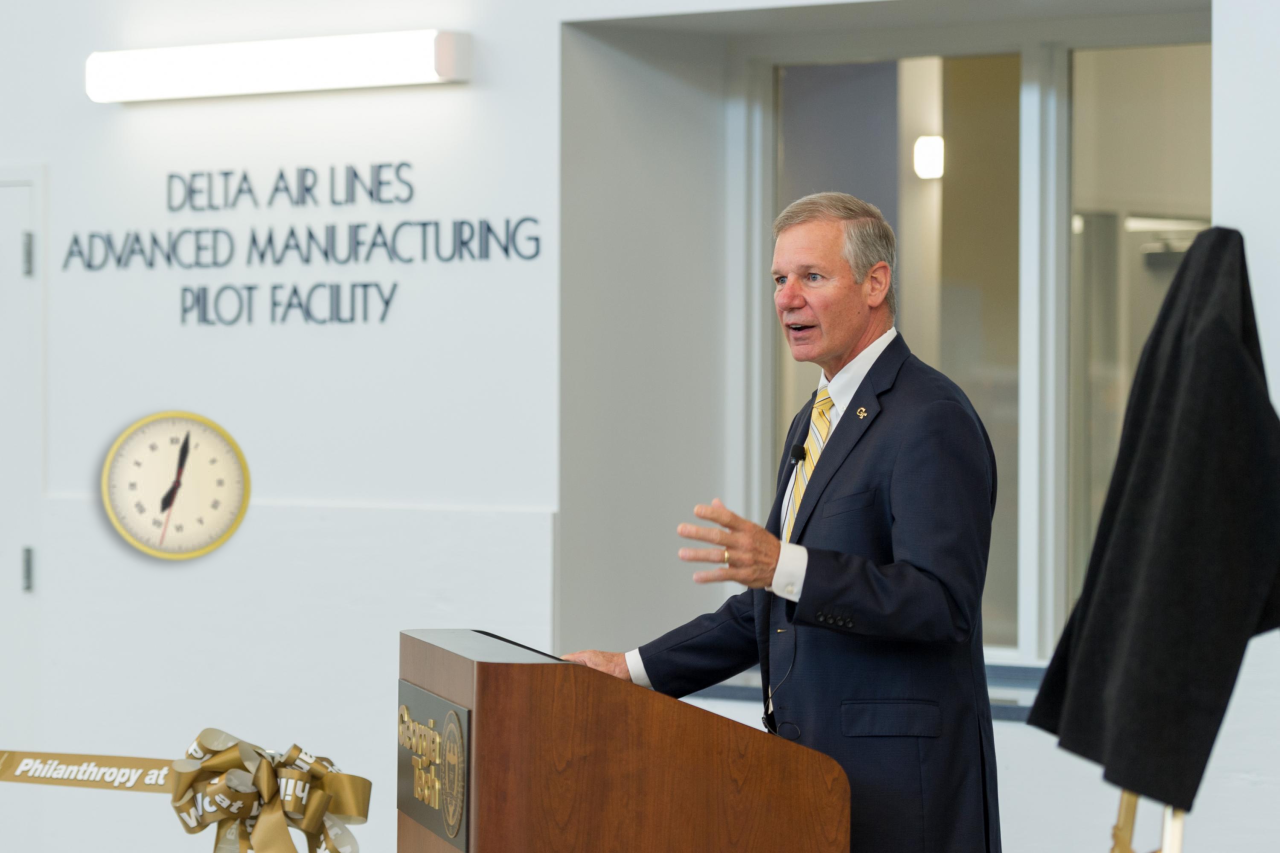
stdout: 7:02:33
